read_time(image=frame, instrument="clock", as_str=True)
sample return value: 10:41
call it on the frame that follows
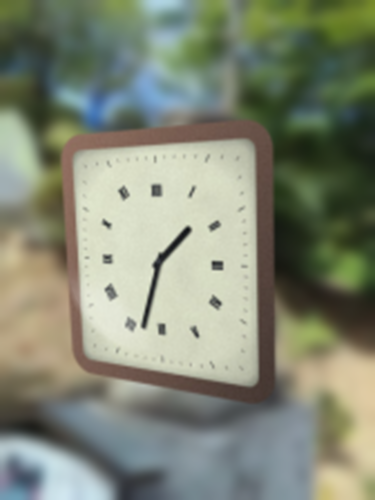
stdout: 1:33
